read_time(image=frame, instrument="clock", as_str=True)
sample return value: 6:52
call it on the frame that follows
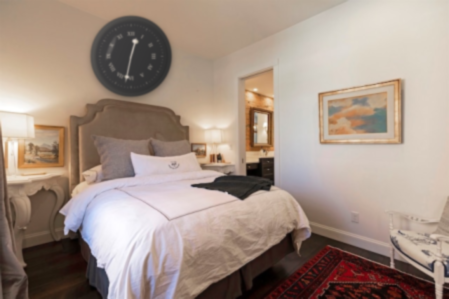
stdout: 12:32
